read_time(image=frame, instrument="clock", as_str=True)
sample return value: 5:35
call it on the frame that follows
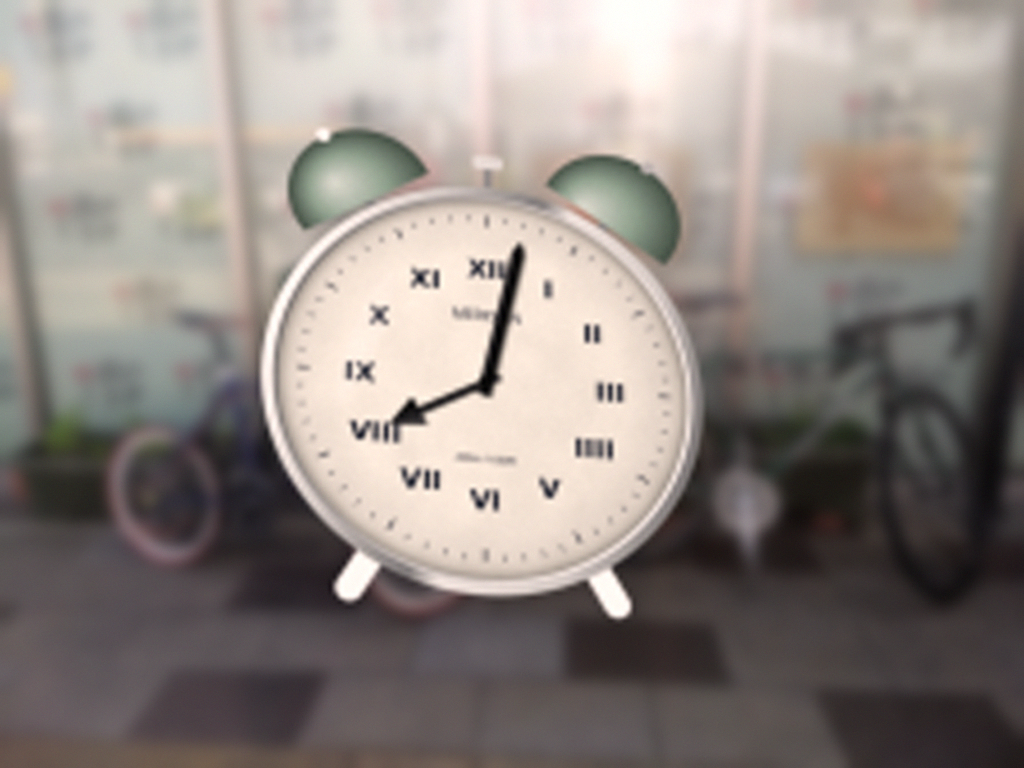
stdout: 8:02
